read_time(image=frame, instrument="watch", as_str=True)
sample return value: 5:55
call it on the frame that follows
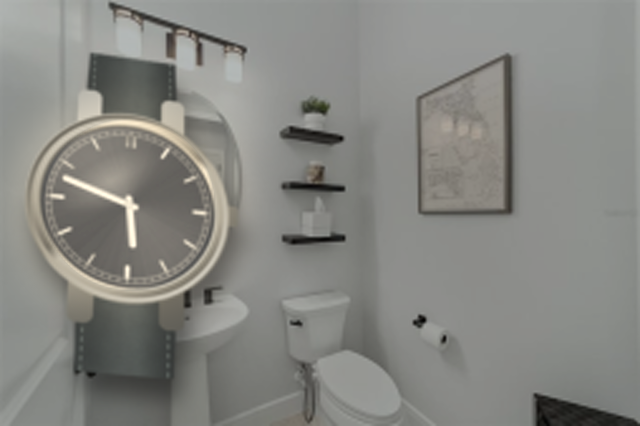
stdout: 5:48
